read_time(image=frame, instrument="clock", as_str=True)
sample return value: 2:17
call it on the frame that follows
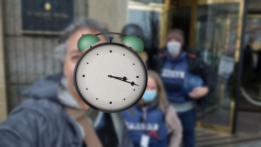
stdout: 3:18
